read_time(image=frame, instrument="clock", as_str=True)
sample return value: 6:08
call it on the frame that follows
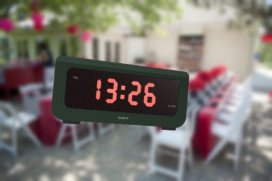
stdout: 13:26
